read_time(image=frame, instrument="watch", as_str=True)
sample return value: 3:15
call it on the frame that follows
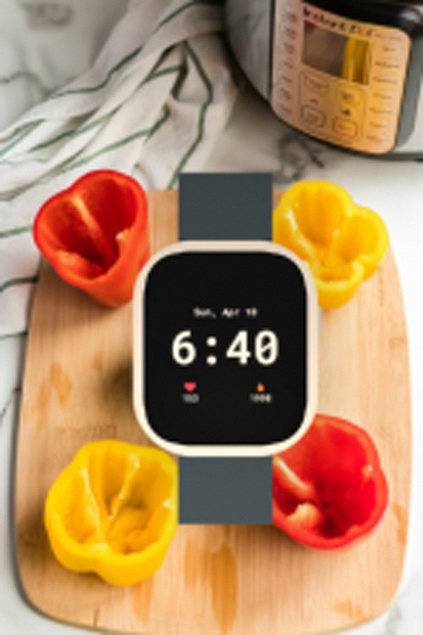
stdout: 6:40
